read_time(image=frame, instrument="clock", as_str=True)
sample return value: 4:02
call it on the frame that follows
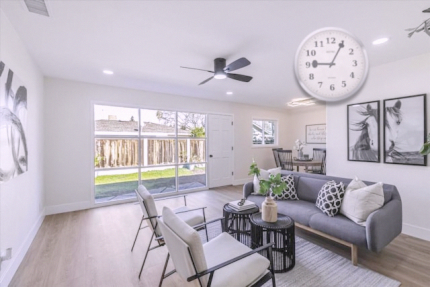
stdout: 9:05
